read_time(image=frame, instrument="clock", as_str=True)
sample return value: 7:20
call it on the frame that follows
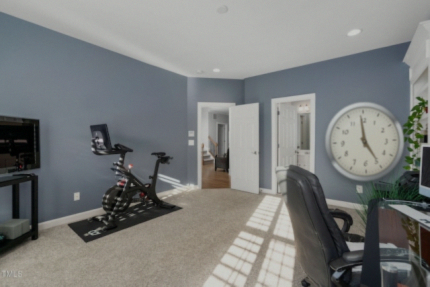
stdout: 4:59
